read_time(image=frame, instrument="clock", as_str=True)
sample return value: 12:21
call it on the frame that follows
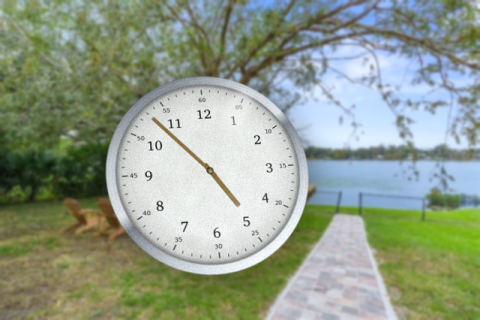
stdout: 4:53
